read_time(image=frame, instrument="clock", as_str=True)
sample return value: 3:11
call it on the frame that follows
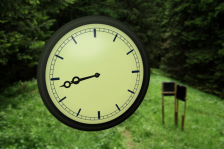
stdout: 8:43
